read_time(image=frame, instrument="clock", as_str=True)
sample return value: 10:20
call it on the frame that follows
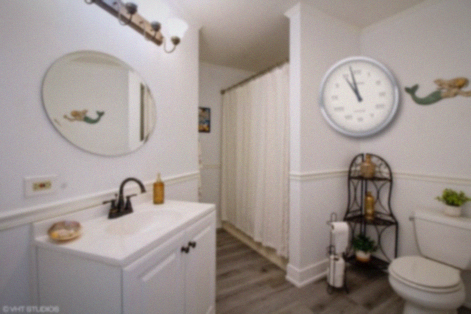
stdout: 10:58
